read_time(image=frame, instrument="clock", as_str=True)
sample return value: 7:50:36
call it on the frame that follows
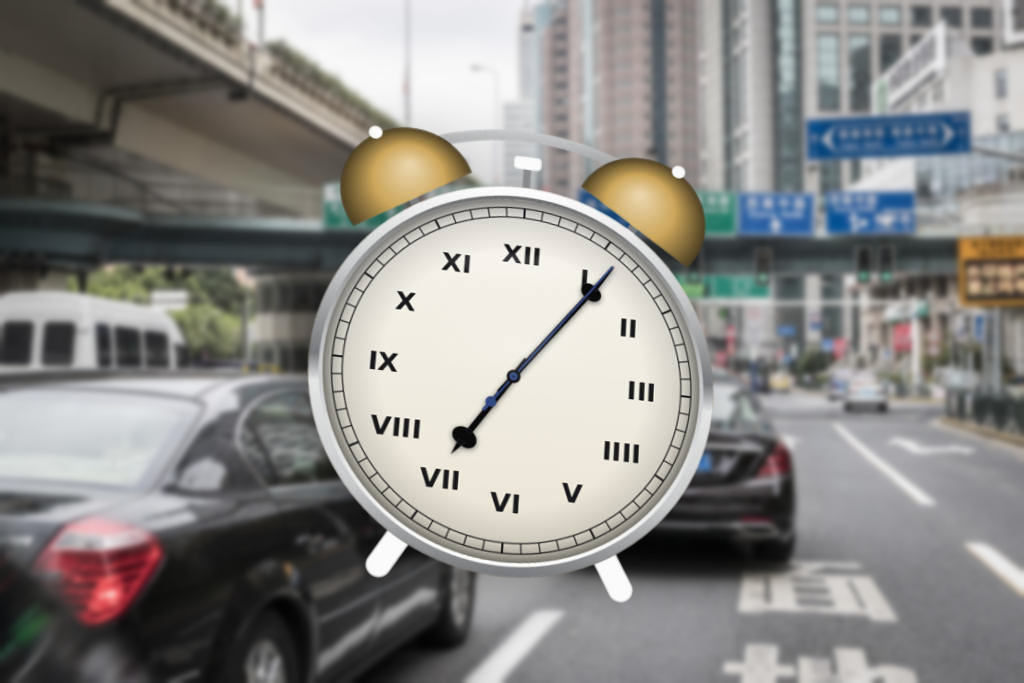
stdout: 7:06:06
